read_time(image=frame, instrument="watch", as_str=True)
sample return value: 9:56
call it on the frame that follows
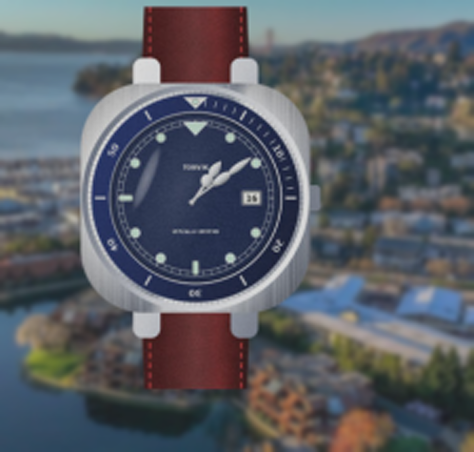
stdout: 1:09
